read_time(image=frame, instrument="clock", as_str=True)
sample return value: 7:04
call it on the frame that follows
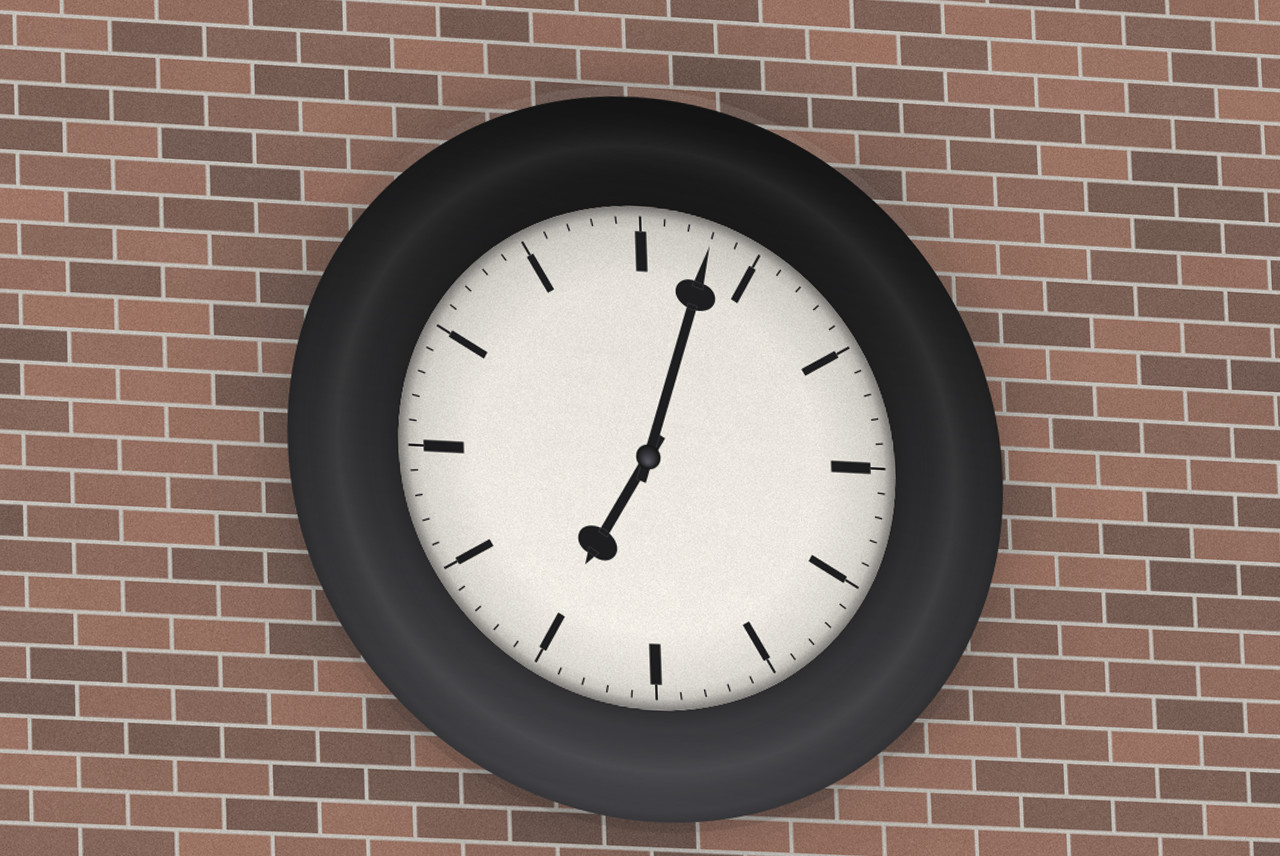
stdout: 7:03
